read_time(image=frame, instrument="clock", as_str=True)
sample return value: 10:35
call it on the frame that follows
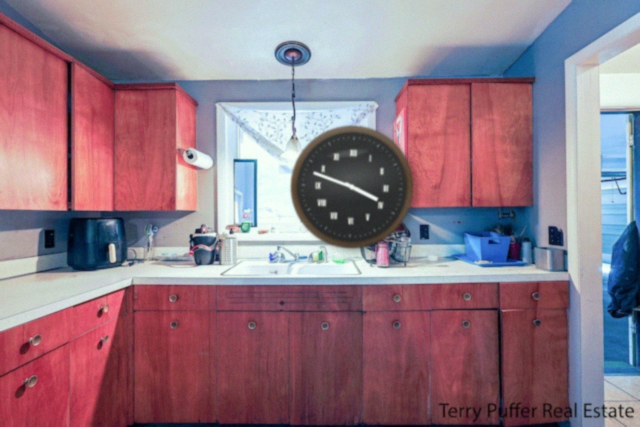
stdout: 3:48
